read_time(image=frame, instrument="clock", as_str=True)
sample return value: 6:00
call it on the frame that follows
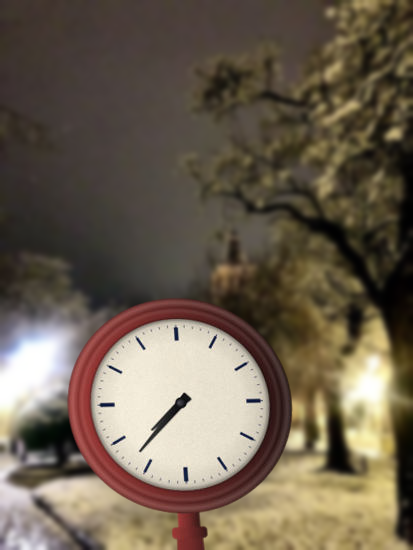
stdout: 7:37
